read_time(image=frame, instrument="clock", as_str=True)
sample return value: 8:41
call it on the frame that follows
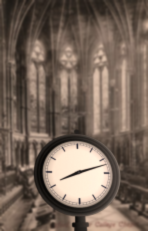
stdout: 8:12
